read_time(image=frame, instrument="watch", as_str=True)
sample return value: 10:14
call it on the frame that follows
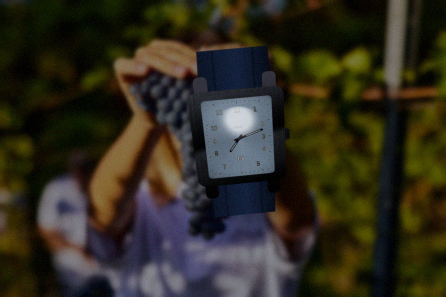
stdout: 7:12
